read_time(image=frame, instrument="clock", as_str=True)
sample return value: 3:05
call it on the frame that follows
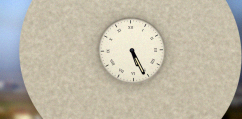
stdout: 5:26
